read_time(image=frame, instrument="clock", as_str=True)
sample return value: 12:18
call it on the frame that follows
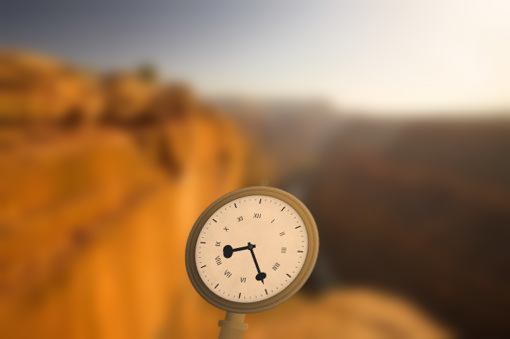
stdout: 8:25
